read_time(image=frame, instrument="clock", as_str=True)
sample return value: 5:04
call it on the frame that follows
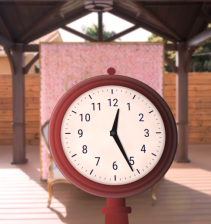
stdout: 12:26
